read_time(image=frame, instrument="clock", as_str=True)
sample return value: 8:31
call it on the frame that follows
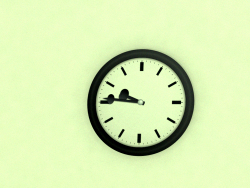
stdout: 9:46
